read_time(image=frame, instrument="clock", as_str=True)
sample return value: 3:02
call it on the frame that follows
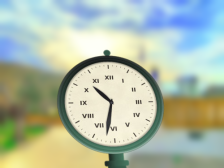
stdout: 10:32
